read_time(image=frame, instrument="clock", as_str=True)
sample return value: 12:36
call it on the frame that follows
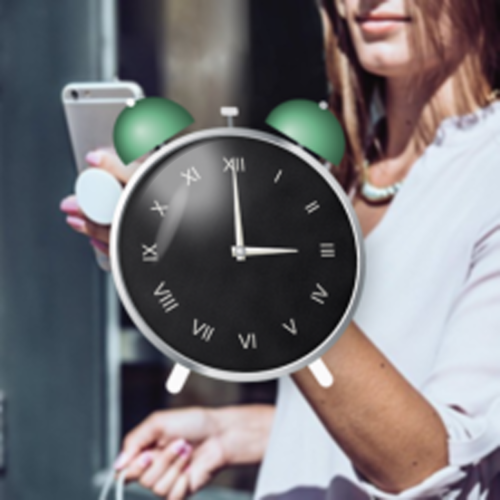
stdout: 3:00
